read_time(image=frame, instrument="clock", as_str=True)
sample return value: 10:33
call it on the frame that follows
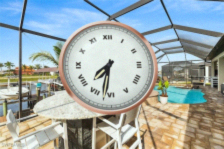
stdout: 7:32
